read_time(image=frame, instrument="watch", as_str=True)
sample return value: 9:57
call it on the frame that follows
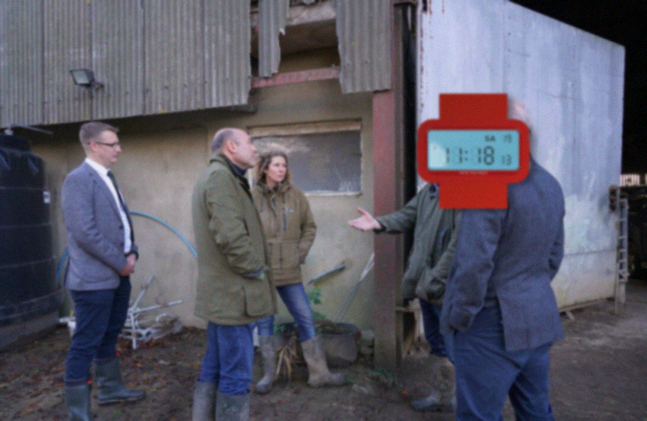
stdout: 11:18
